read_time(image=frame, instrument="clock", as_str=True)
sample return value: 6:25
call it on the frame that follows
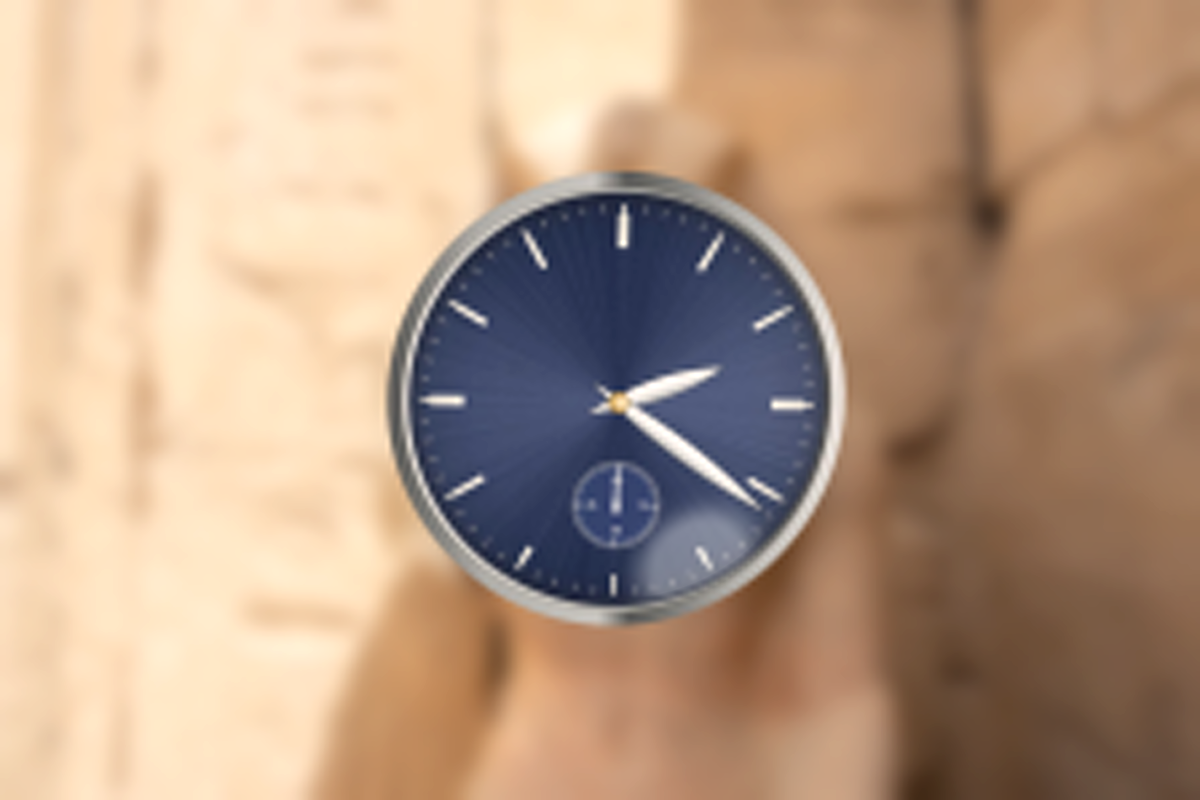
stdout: 2:21
